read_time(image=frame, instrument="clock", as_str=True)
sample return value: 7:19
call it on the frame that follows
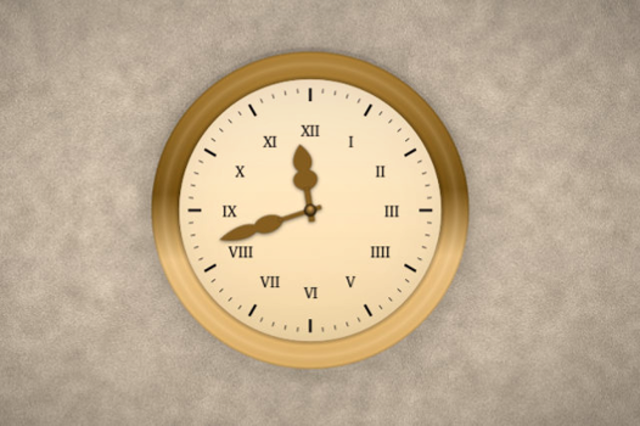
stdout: 11:42
